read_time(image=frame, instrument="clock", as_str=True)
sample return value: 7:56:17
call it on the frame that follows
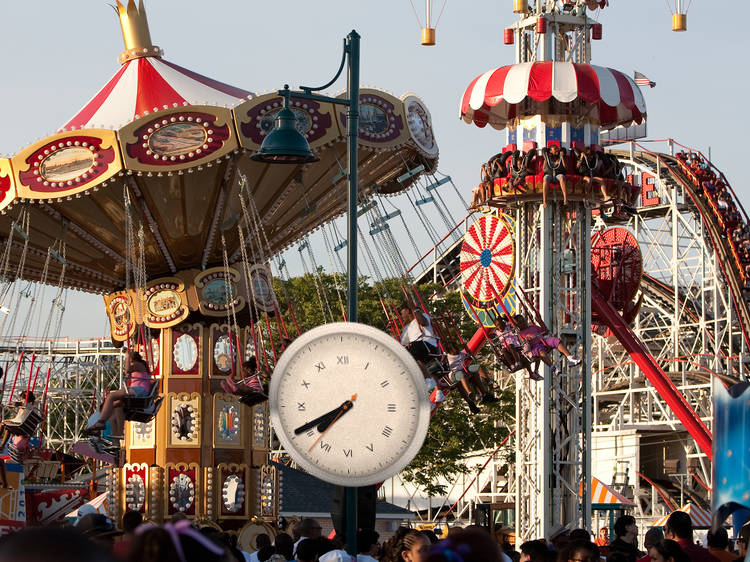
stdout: 7:40:37
